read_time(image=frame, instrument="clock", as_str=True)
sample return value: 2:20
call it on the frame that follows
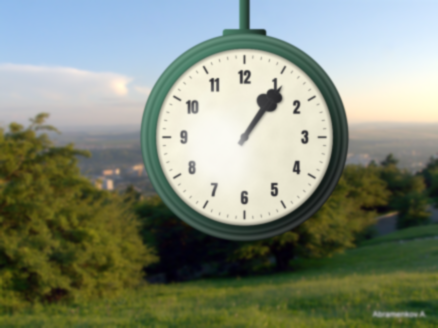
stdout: 1:06
